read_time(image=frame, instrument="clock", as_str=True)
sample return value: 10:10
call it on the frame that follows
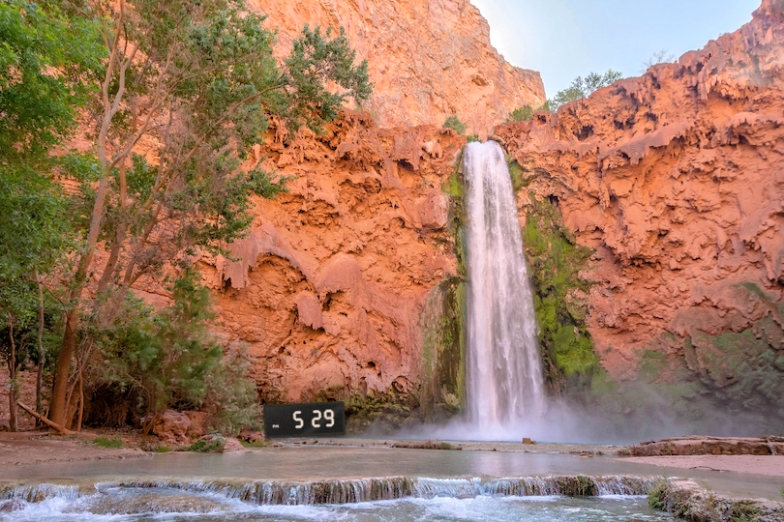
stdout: 5:29
